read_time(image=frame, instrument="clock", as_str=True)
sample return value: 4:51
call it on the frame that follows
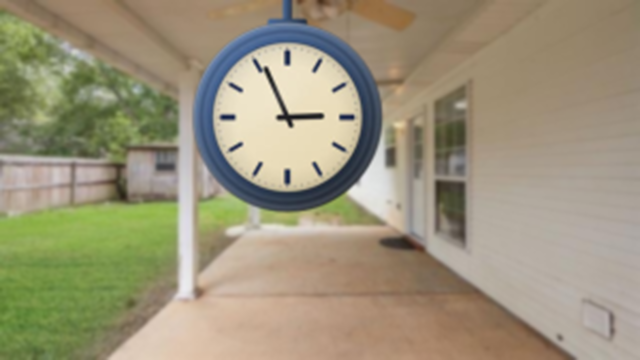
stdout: 2:56
